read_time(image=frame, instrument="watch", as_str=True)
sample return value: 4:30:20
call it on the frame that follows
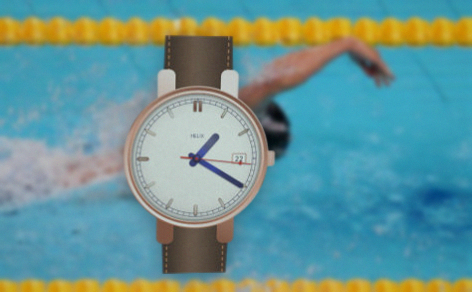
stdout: 1:20:16
